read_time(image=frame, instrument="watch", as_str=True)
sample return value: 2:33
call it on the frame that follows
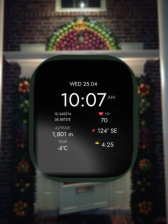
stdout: 10:07
